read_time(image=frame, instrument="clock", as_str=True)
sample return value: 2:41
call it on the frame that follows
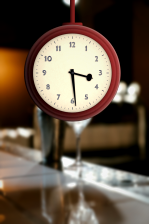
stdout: 3:29
